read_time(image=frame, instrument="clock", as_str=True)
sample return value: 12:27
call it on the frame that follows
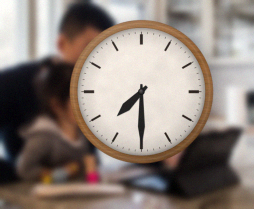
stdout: 7:30
